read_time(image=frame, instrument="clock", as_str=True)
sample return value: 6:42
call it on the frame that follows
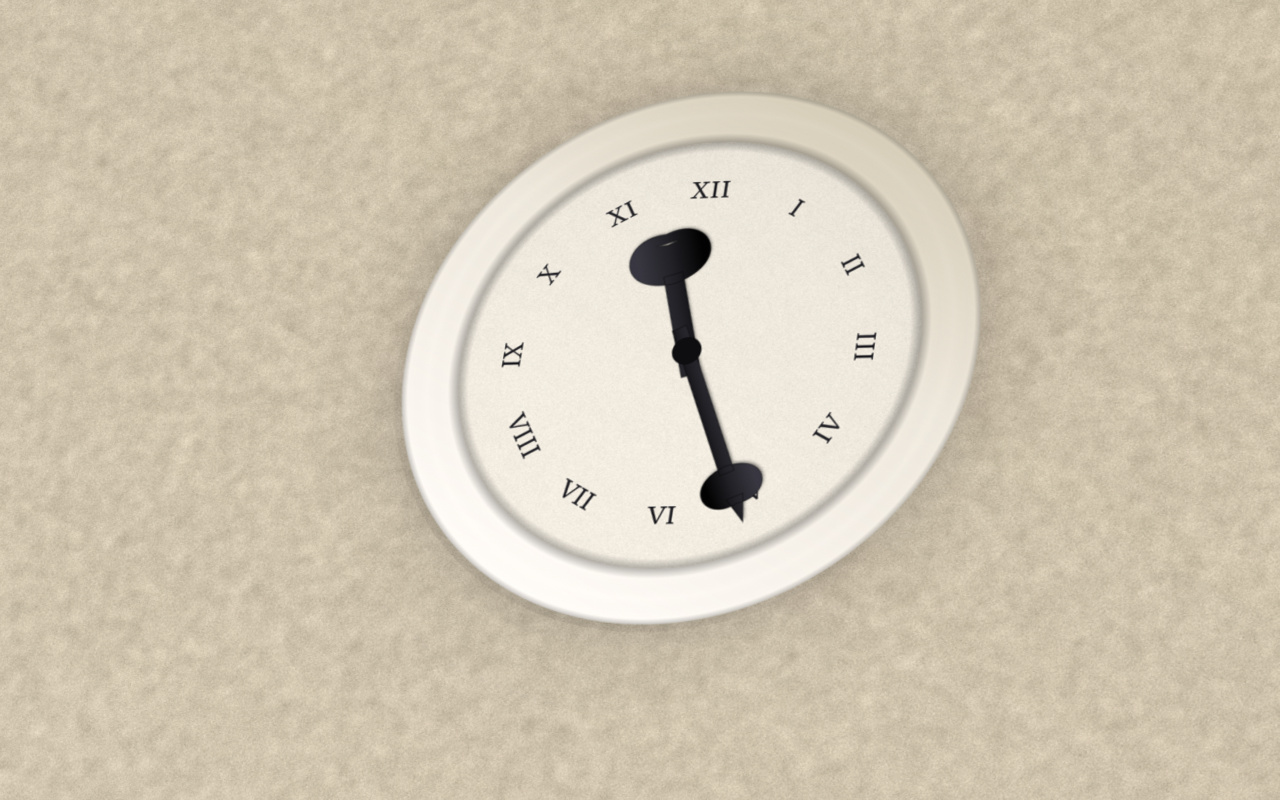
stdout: 11:26
